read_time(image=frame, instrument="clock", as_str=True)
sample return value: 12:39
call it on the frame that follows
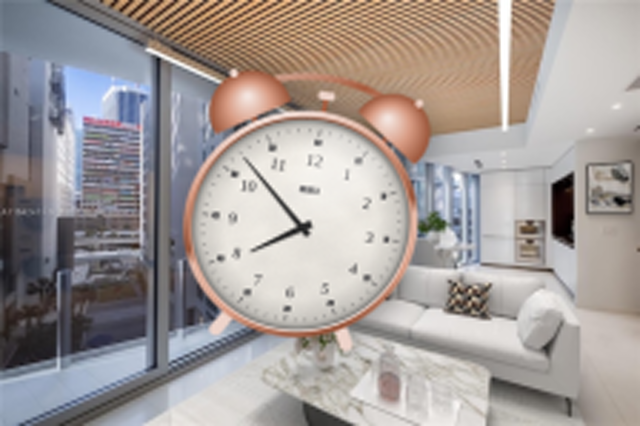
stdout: 7:52
